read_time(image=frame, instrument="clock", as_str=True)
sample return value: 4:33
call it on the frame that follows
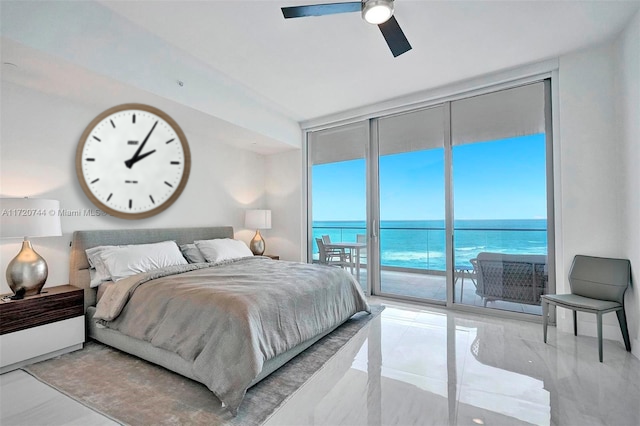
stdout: 2:05
